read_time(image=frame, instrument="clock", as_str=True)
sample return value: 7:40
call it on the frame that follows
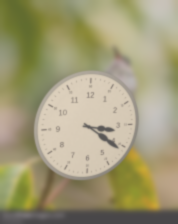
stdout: 3:21
